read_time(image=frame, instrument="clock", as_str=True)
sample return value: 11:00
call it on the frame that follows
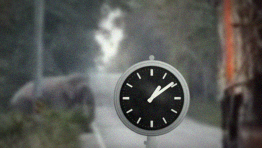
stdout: 1:09
